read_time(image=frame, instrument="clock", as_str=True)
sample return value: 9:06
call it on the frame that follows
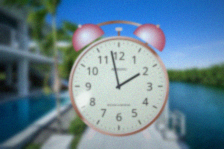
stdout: 1:58
